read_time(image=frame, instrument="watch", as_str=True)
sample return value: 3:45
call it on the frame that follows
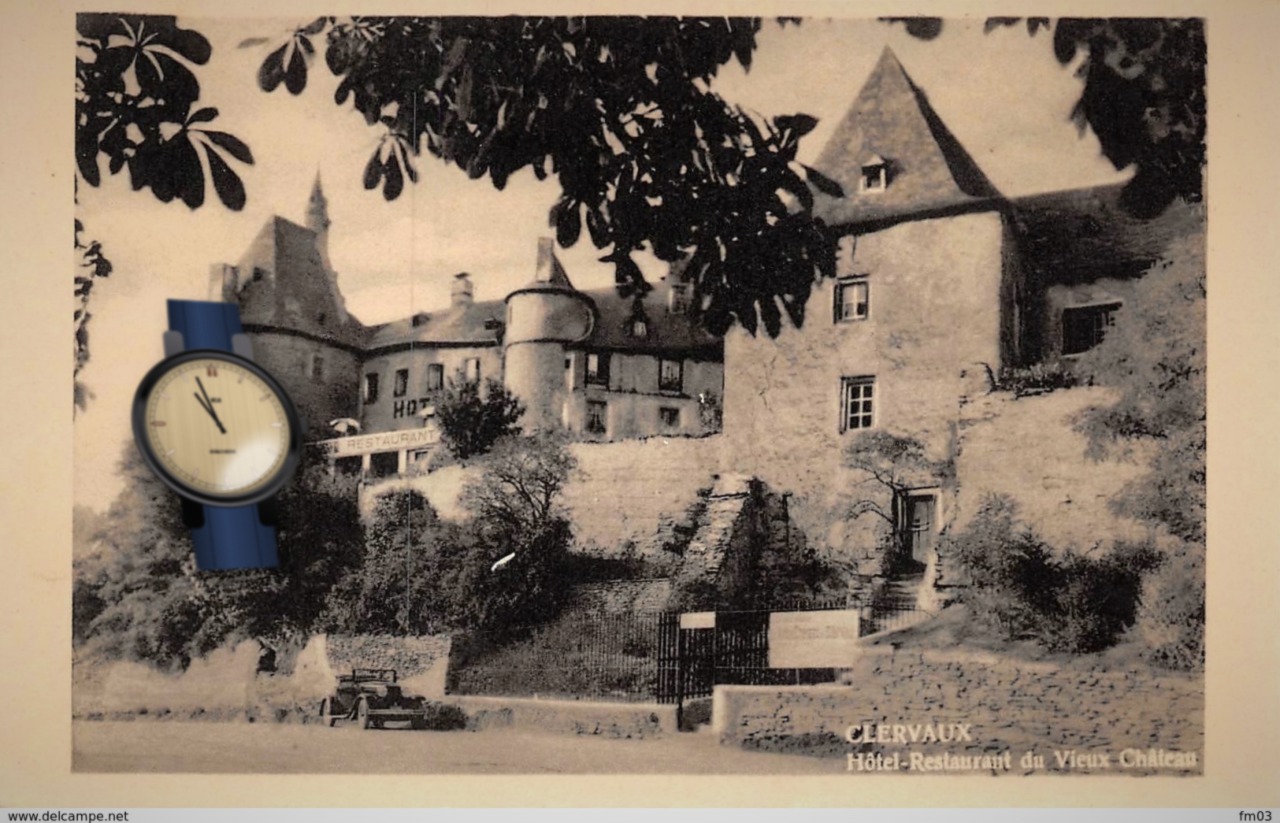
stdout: 10:57
